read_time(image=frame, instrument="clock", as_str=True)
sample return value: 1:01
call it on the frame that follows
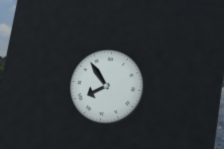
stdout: 7:53
